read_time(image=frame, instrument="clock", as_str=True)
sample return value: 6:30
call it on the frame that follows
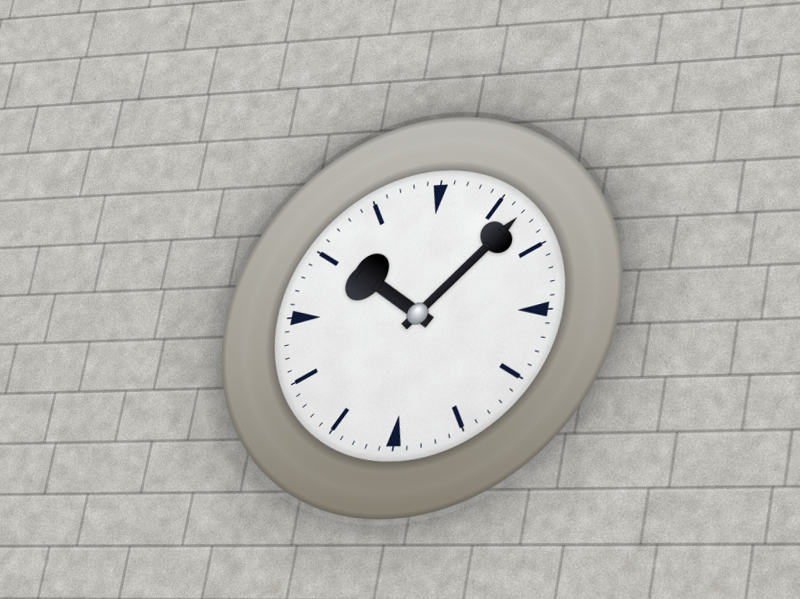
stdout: 10:07
